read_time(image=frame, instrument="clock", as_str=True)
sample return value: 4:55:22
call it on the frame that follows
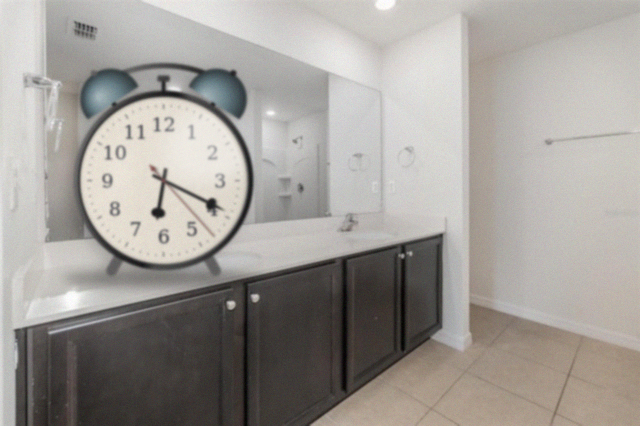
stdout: 6:19:23
